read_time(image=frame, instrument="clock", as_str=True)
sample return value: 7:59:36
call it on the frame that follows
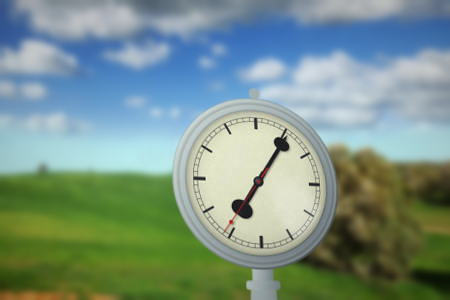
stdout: 7:05:36
